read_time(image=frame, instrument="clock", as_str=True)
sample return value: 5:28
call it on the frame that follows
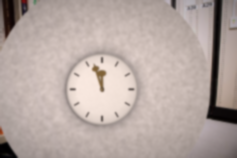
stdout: 11:57
